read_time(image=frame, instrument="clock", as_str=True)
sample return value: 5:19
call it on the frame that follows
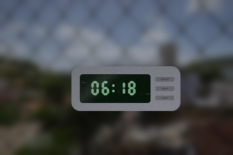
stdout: 6:18
